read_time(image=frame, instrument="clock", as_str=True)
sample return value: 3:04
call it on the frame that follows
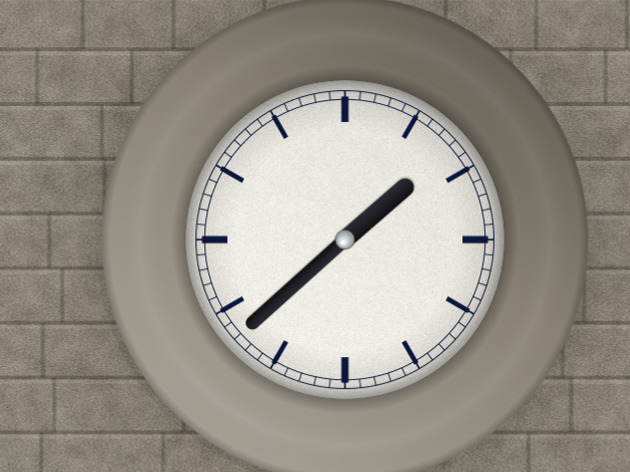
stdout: 1:38
